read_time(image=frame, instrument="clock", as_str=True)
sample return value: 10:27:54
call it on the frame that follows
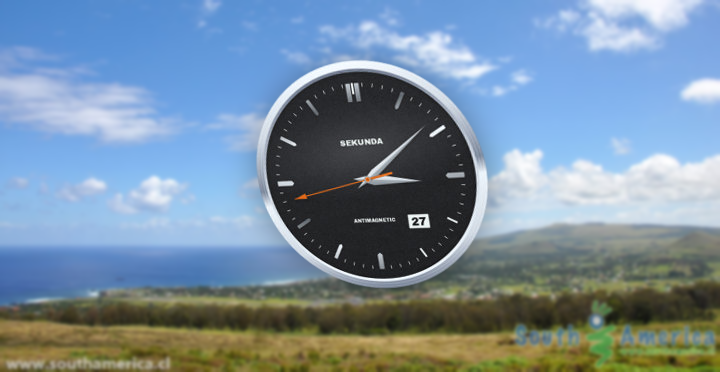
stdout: 3:08:43
